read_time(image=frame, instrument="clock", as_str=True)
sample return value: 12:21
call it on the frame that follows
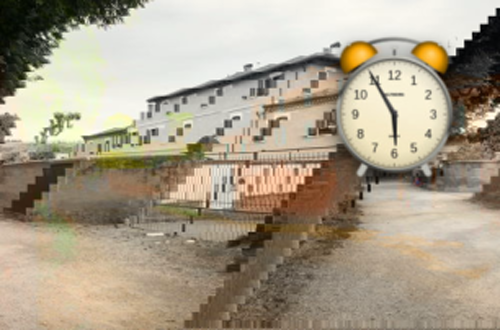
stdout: 5:55
